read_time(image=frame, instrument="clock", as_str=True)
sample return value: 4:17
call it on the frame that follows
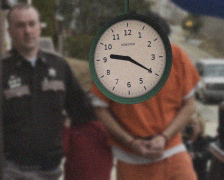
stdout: 9:20
